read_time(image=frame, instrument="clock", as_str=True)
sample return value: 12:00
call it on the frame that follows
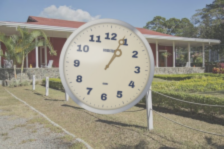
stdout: 1:04
